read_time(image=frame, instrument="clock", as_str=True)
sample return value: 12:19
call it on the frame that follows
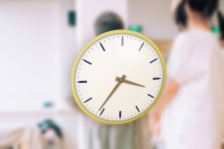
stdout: 3:36
